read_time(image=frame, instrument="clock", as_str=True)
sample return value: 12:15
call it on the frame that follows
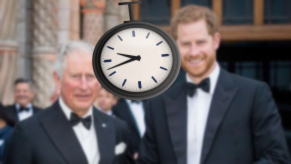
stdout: 9:42
